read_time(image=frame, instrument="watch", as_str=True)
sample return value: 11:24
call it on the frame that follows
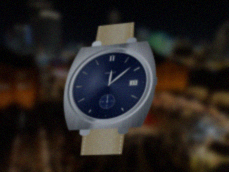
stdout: 12:08
